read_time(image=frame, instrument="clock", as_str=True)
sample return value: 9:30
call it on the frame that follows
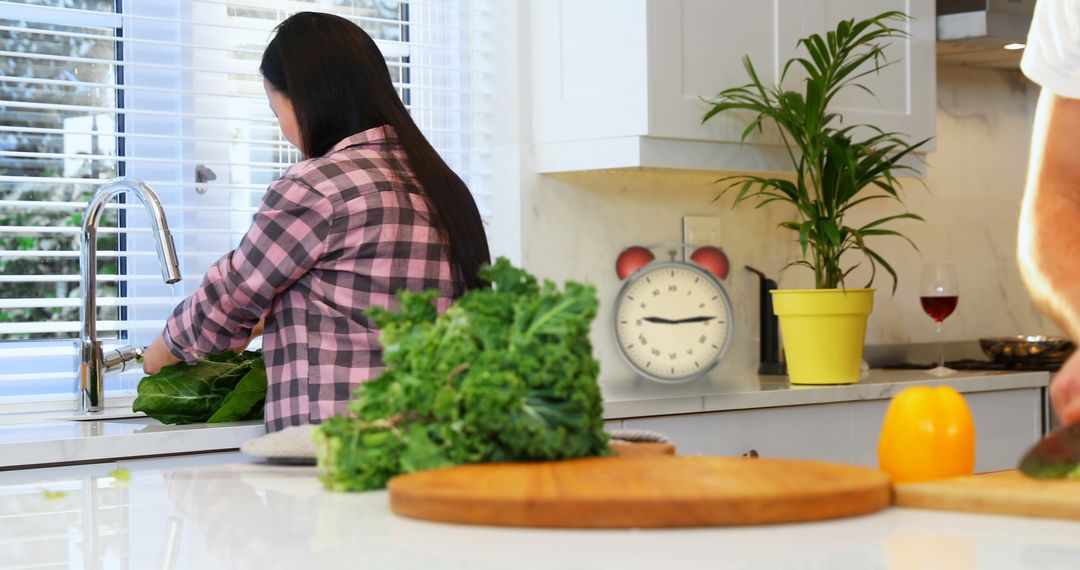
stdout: 9:14
